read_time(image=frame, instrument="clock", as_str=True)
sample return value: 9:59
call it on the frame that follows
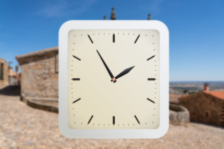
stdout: 1:55
